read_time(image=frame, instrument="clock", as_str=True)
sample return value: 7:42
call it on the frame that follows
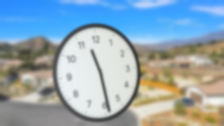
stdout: 11:29
